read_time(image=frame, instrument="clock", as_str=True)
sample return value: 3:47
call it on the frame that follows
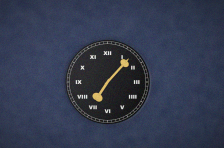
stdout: 7:07
